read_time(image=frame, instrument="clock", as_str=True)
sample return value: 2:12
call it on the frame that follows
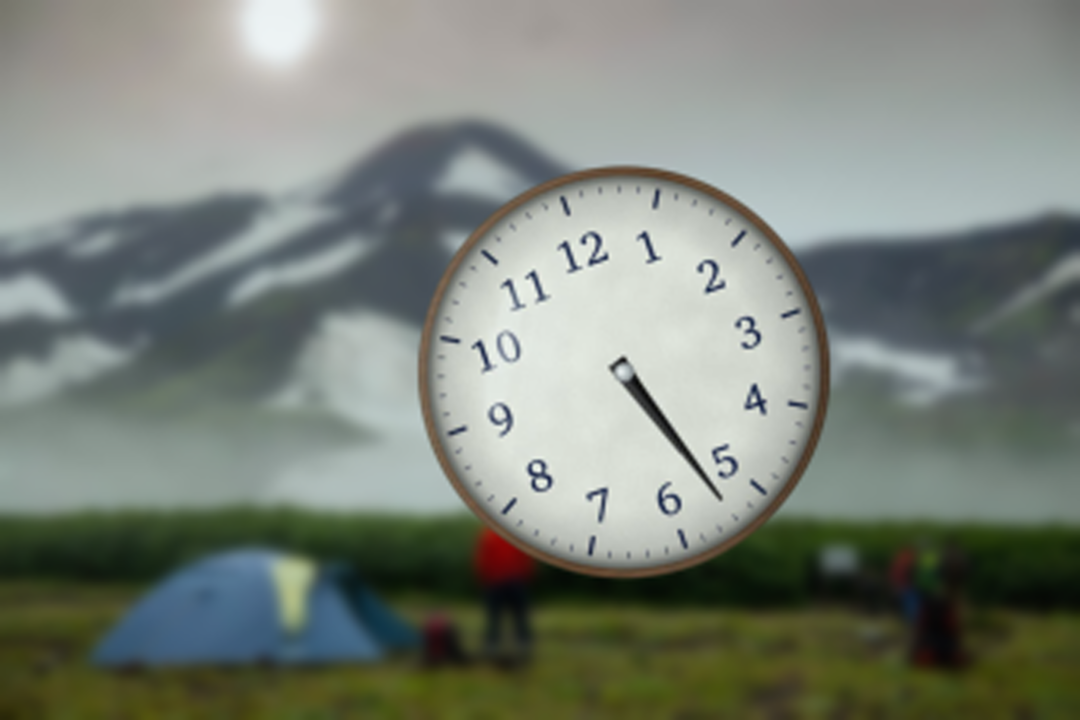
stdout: 5:27
